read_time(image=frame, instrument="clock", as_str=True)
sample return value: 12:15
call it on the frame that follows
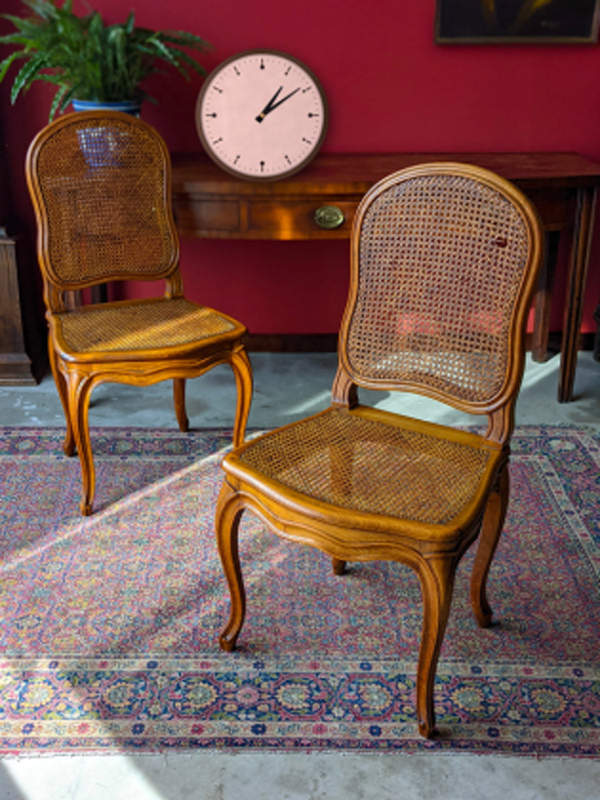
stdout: 1:09
